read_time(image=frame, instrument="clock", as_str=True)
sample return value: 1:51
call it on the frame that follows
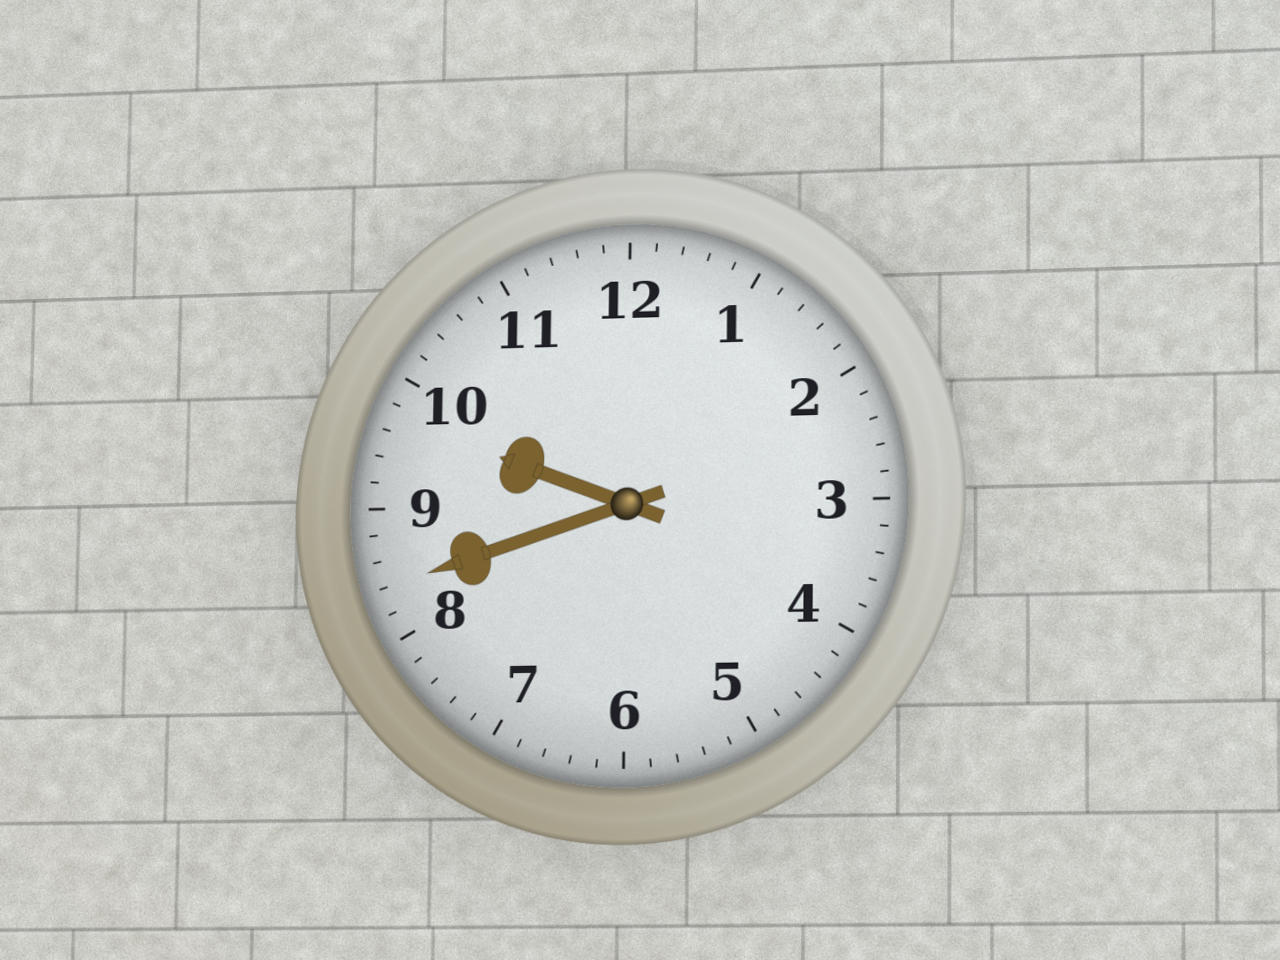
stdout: 9:42
